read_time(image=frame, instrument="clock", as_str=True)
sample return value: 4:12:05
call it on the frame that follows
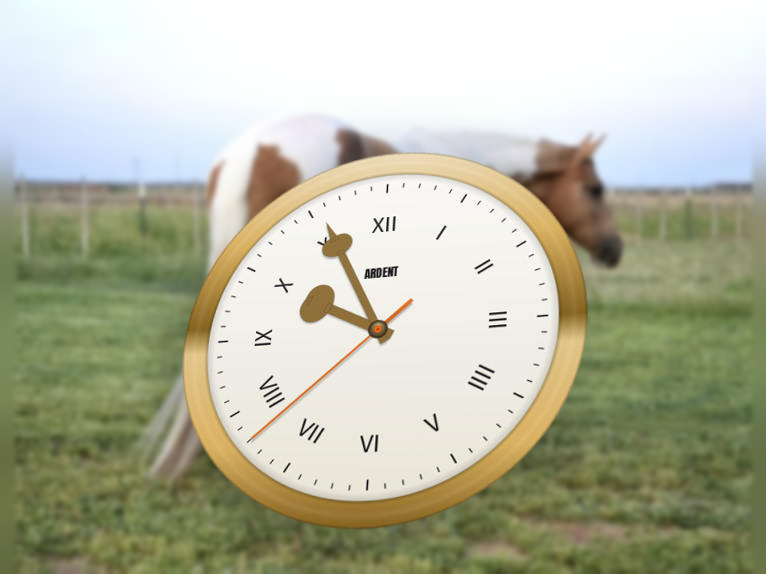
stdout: 9:55:38
